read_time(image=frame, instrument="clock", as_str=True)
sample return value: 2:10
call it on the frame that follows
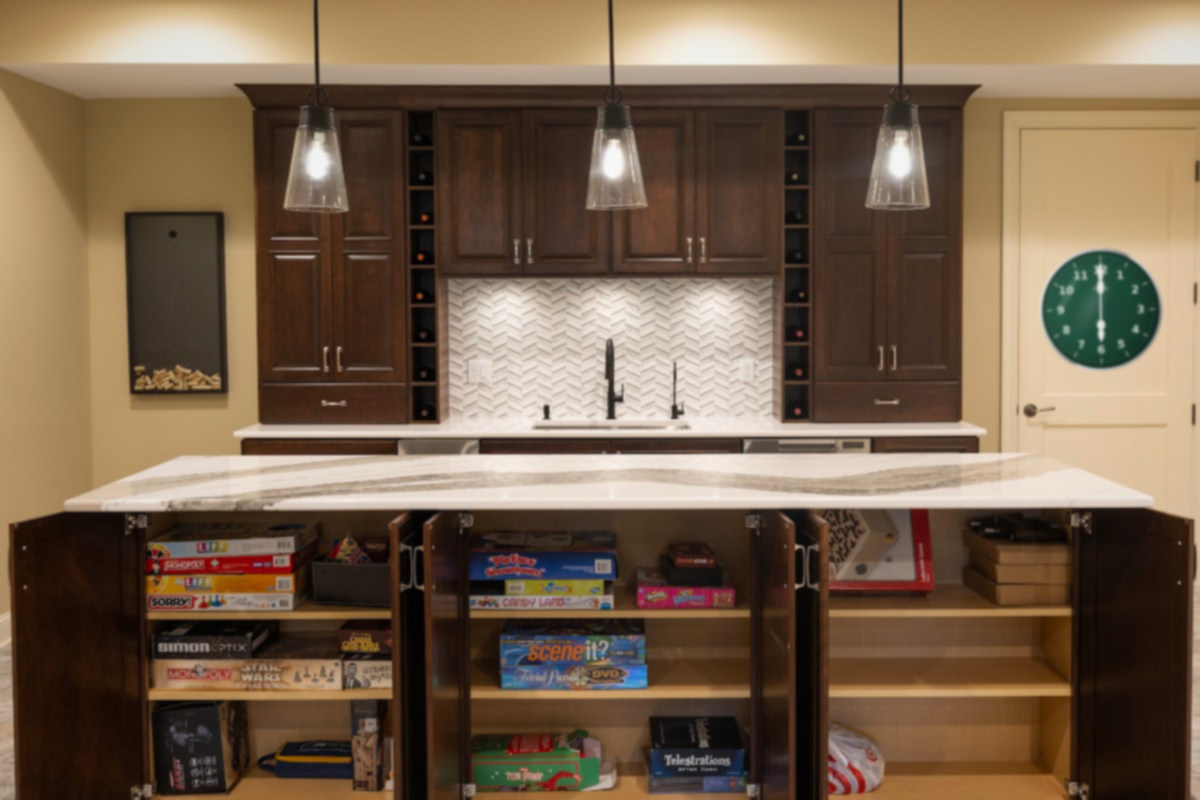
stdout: 6:00
